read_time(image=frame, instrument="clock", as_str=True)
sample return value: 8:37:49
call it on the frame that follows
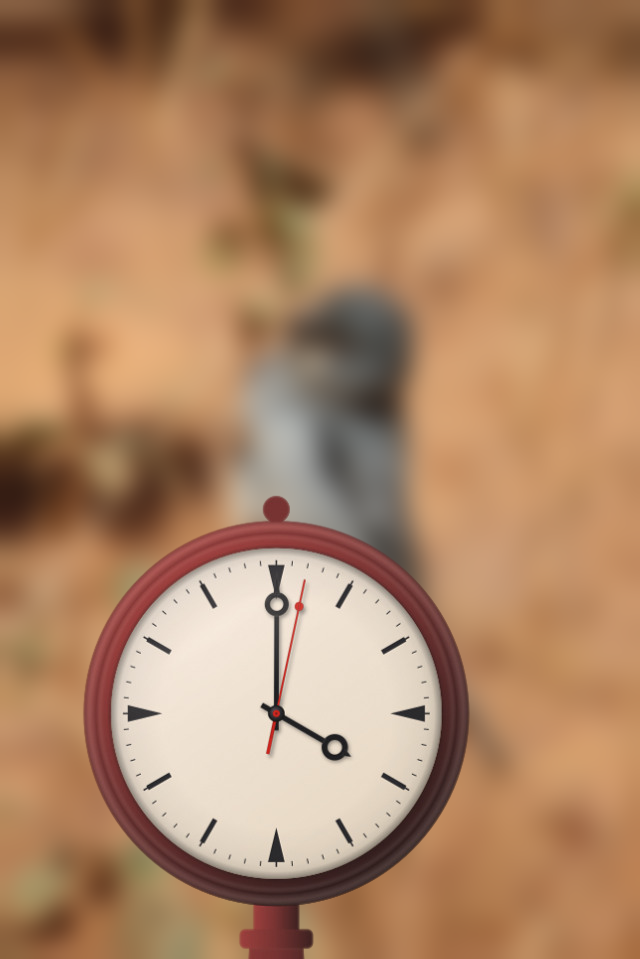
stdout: 4:00:02
